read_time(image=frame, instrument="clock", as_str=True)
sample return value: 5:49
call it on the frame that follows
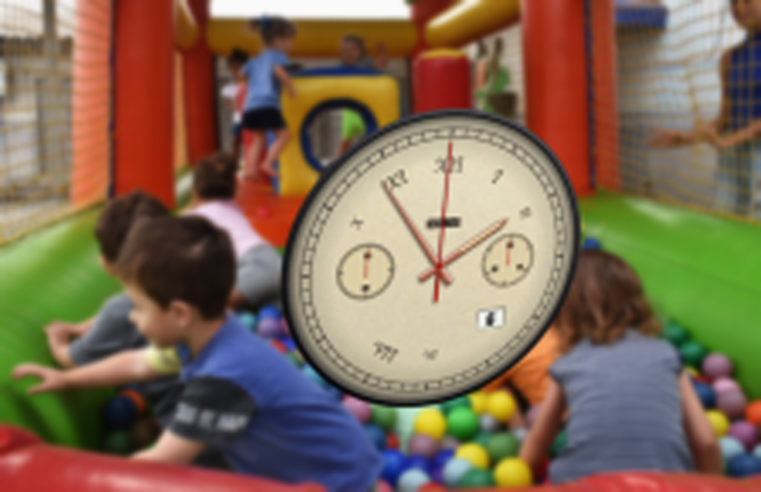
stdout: 1:54
